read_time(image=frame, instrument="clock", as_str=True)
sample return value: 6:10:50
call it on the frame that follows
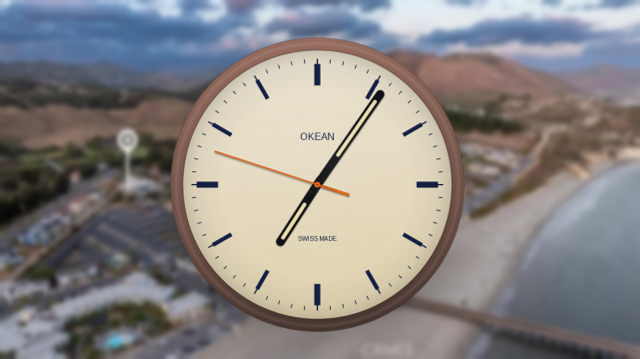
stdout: 7:05:48
